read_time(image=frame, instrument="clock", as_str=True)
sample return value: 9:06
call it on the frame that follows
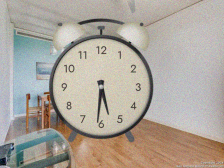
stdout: 5:31
